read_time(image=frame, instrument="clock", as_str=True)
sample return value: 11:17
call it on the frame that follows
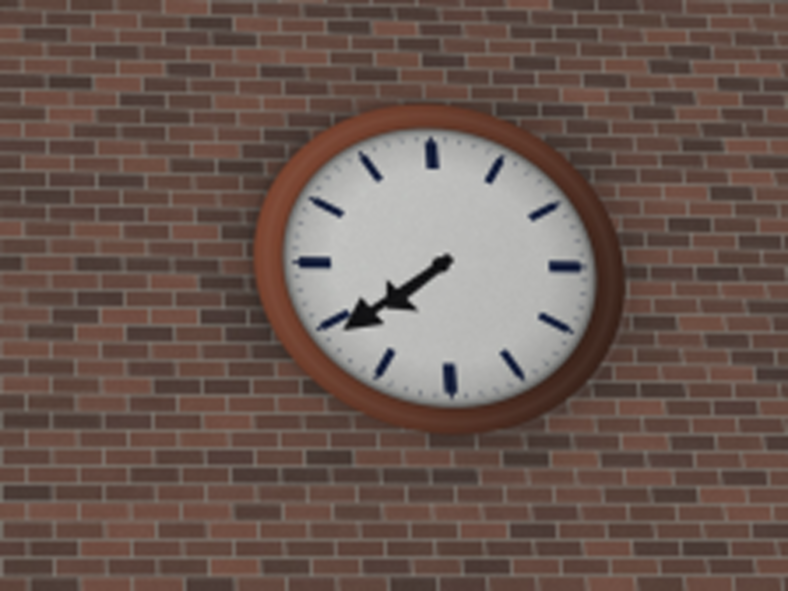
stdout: 7:39
